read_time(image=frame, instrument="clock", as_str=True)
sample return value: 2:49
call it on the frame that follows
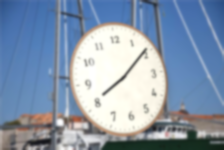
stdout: 8:09
